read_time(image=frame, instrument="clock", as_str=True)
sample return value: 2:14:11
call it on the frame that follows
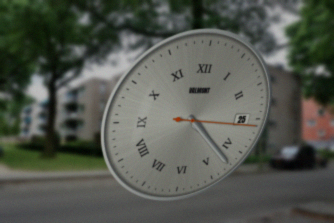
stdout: 4:22:16
